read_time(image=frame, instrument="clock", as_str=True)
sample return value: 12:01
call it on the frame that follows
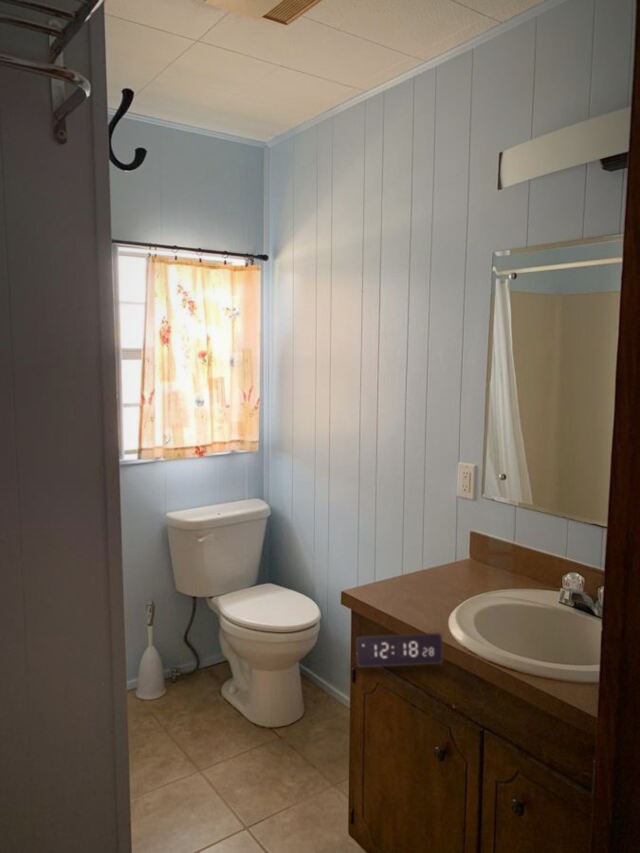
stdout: 12:18
